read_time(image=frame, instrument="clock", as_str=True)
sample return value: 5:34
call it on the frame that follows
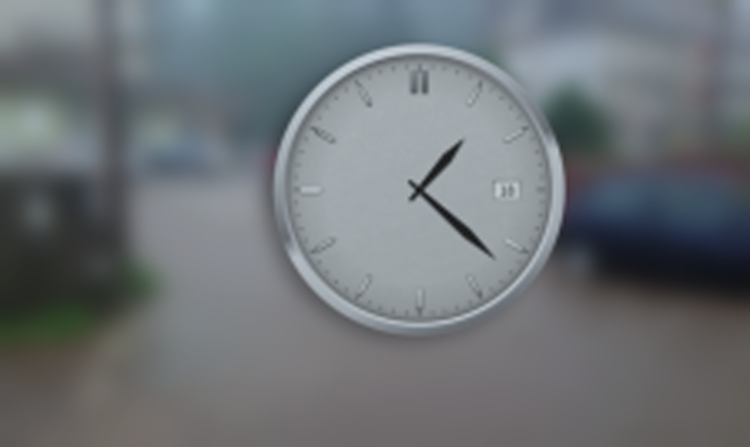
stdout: 1:22
